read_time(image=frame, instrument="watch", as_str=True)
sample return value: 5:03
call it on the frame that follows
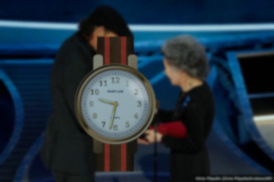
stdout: 9:32
